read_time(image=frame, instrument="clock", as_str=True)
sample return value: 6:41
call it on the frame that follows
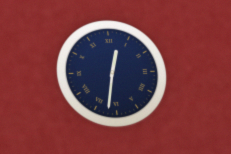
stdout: 12:32
